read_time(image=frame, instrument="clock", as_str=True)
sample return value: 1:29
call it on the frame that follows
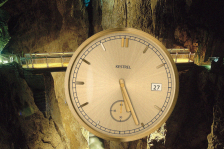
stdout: 5:26
